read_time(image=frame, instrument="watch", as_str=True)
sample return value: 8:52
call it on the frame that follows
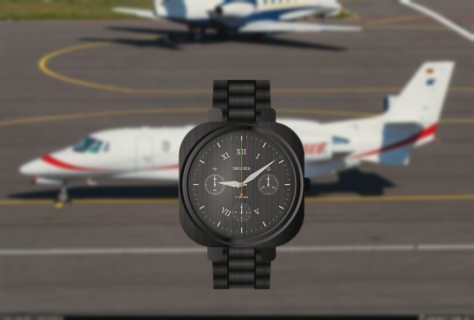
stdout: 9:09
